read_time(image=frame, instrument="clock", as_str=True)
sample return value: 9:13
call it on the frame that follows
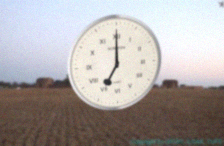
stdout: 7:00
